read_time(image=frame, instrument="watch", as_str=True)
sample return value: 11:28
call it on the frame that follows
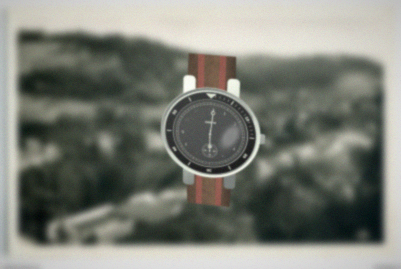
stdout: 6:01
